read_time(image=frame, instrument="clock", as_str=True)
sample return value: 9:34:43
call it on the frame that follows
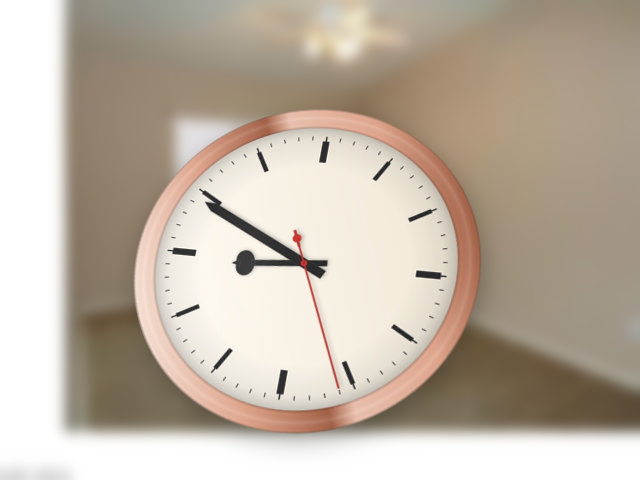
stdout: 8:49:26
